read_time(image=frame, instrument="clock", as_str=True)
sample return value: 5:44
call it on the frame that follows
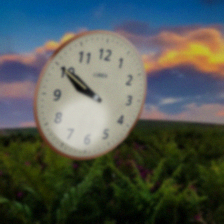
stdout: 9:50
